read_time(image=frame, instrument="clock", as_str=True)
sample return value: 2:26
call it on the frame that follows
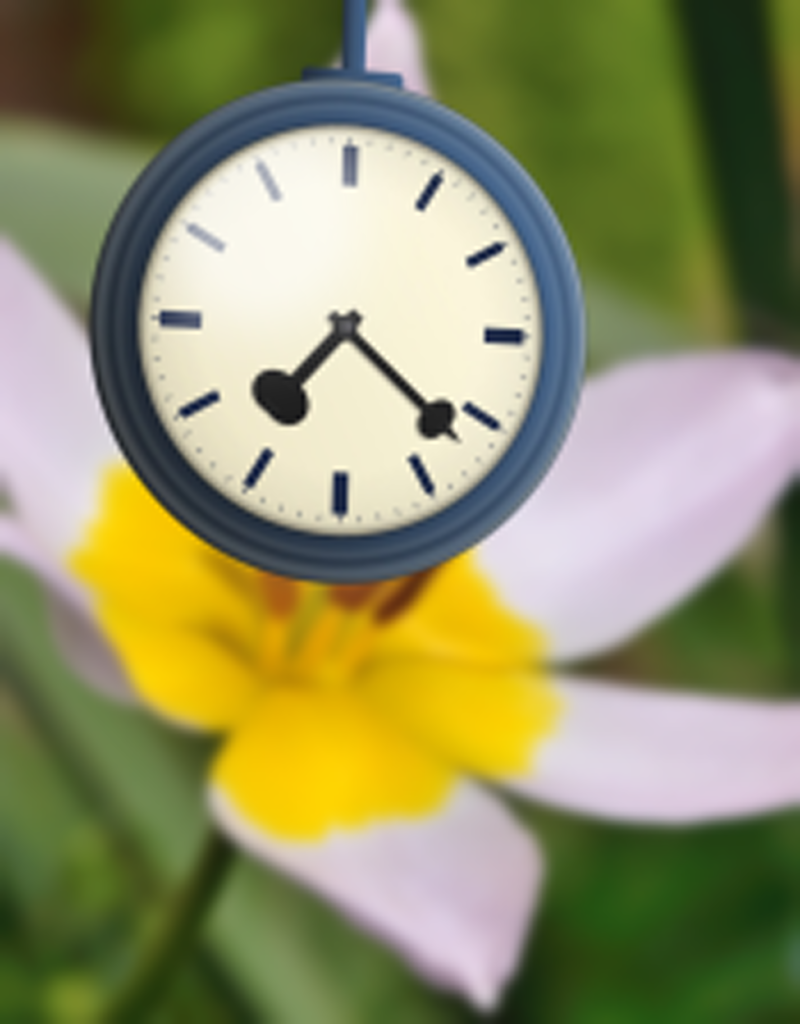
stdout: 7:22
